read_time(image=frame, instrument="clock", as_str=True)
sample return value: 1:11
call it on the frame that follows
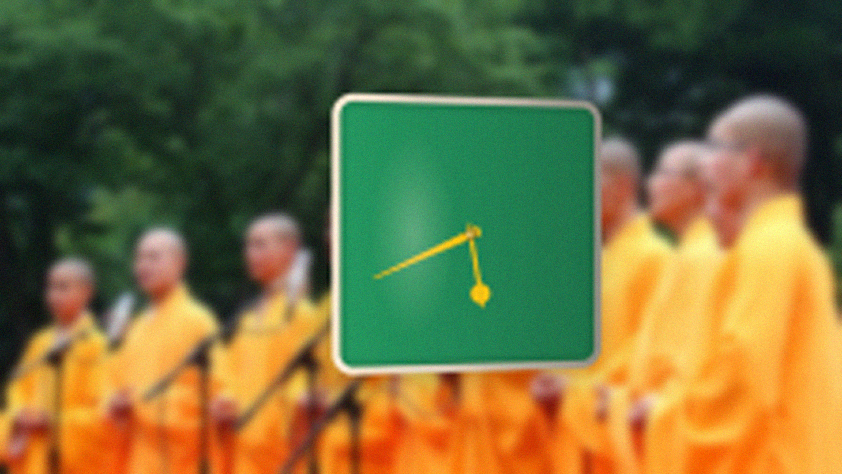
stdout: 5:41
